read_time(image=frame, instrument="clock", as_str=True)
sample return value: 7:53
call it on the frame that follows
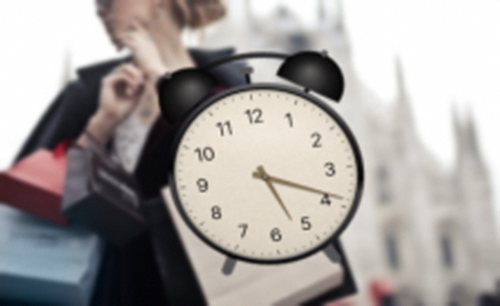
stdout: 5:19
